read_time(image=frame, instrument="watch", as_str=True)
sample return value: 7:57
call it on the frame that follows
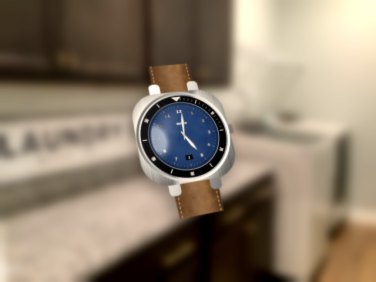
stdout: 5:01
